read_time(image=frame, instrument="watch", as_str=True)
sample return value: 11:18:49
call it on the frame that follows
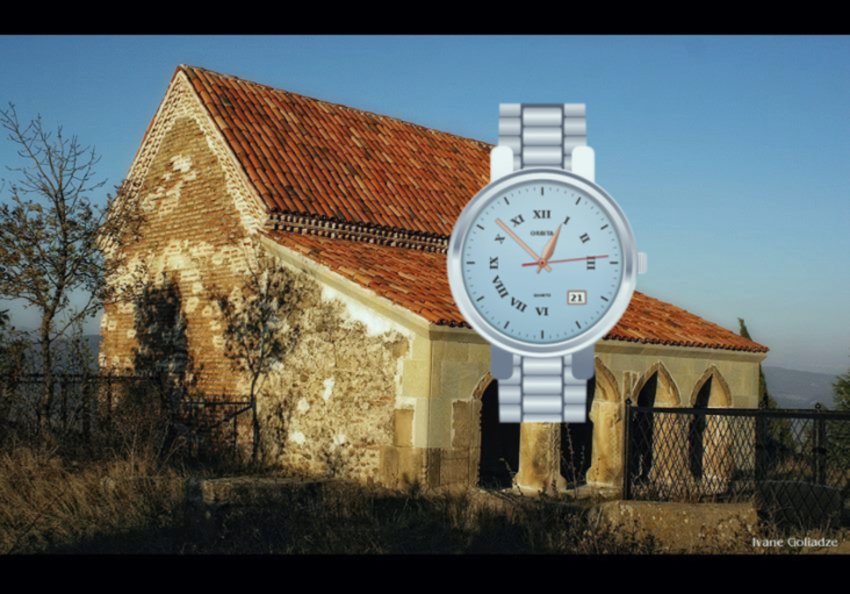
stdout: 12:52:14
